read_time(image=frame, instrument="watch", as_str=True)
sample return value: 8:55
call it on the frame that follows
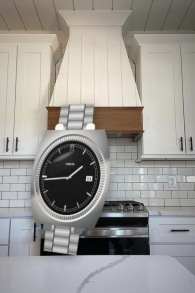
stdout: 1:44
